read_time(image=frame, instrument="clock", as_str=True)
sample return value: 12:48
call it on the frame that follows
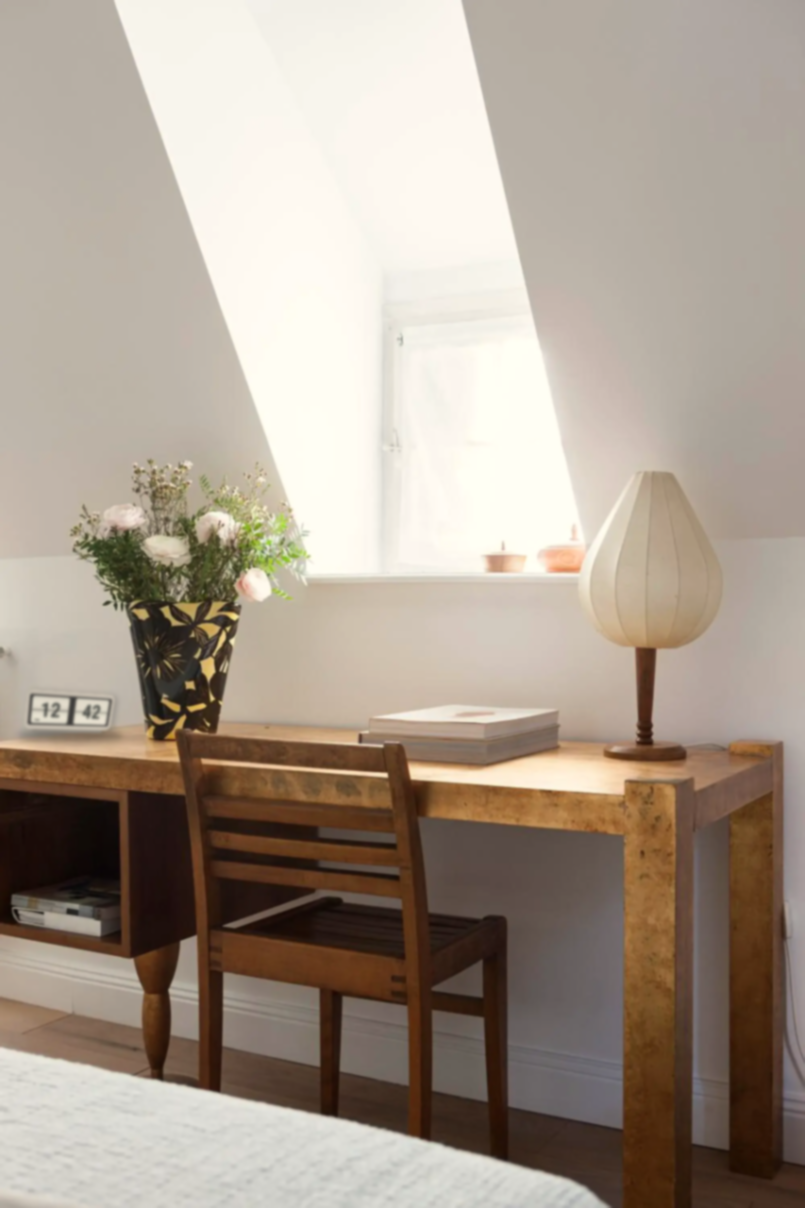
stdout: 12:42
